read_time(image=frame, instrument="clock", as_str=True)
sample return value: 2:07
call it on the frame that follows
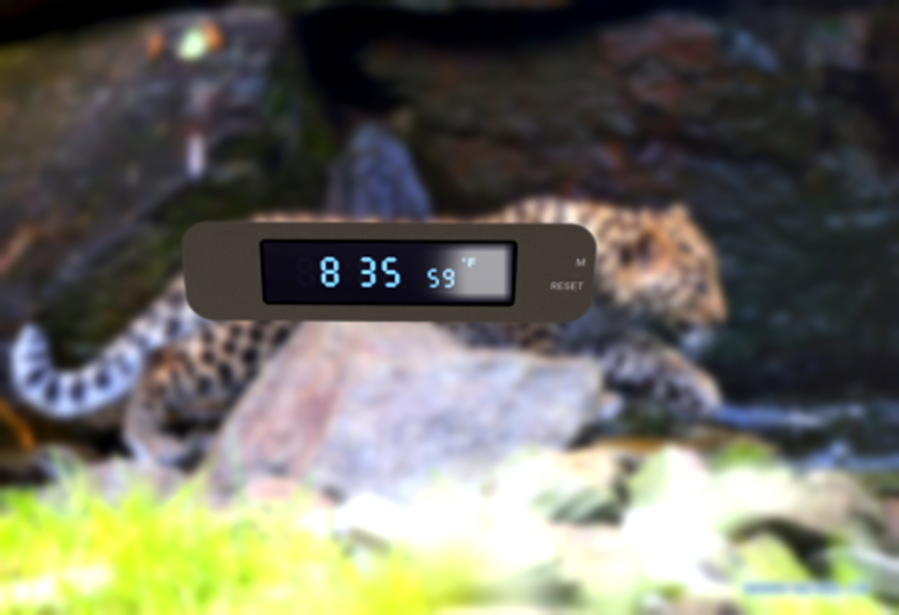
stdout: 8:35
